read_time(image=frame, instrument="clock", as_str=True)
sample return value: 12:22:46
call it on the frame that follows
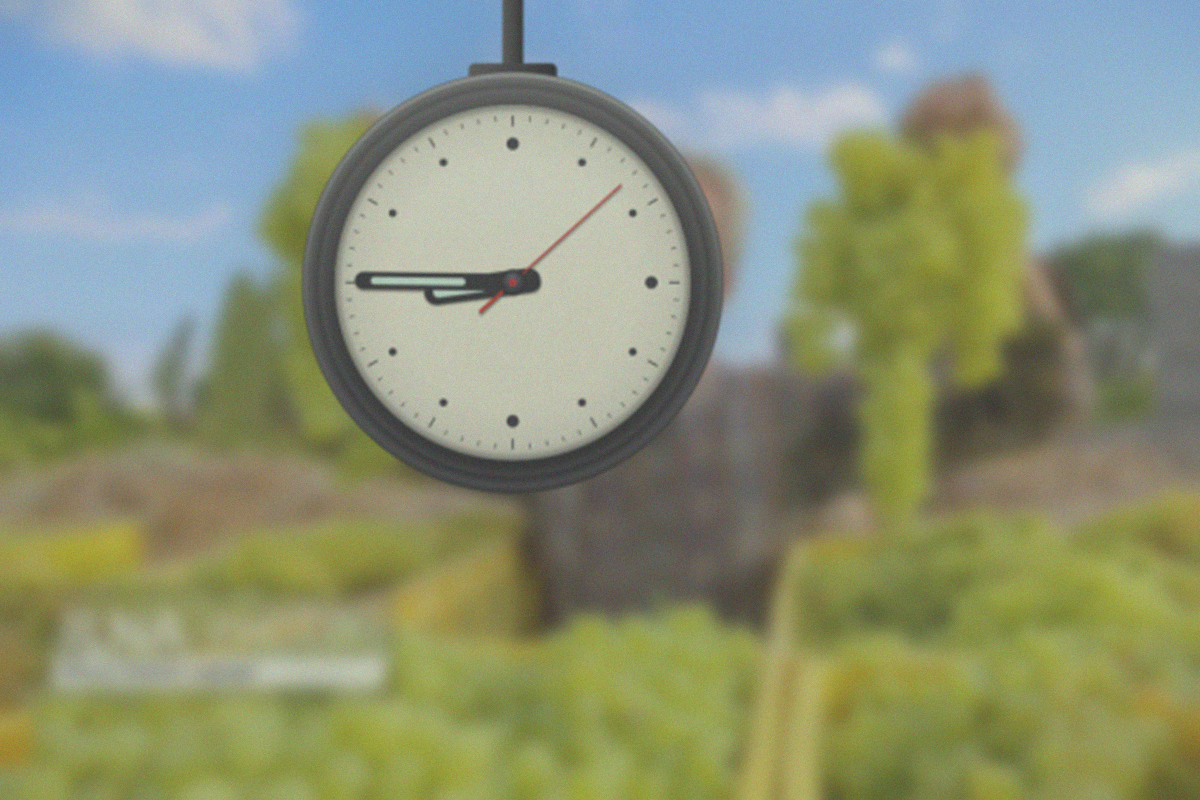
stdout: 8:45:08
